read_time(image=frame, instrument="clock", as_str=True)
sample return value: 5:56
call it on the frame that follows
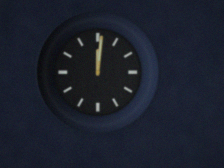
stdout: 12:01
